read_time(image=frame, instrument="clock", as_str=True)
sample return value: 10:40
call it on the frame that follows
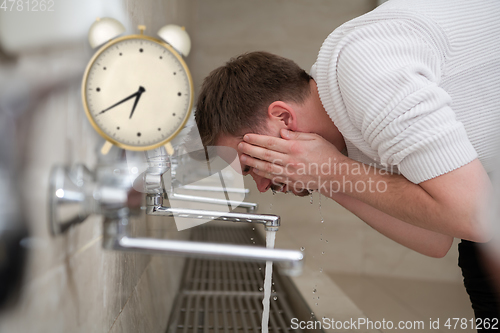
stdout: 6:40
